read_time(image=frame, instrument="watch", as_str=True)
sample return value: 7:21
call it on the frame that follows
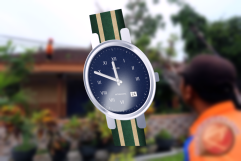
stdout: 11:49
